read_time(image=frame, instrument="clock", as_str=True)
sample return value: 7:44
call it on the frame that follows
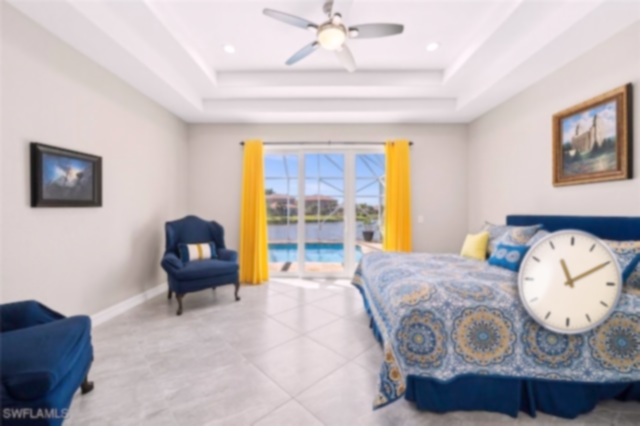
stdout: 11:10
